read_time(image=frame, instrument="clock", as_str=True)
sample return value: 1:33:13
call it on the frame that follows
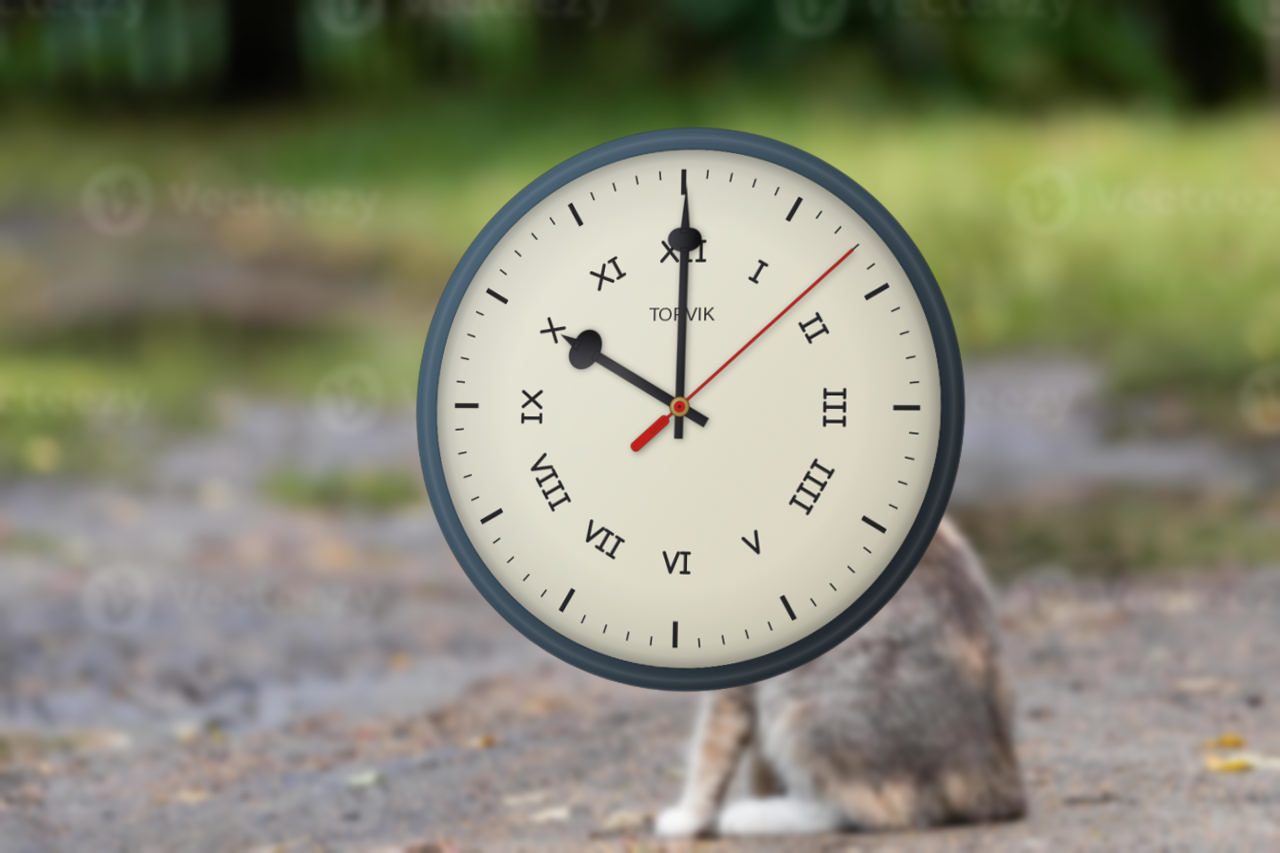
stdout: 10:00:08
